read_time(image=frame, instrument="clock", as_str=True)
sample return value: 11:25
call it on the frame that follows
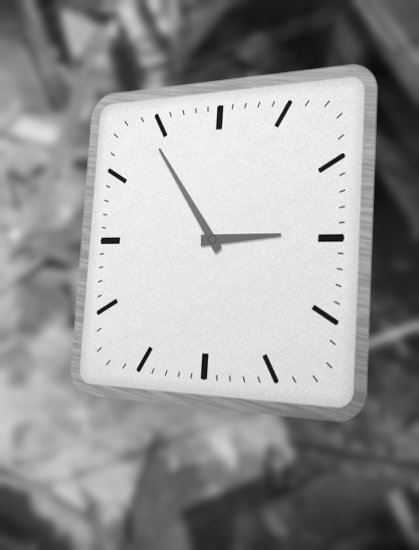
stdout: 2:54
